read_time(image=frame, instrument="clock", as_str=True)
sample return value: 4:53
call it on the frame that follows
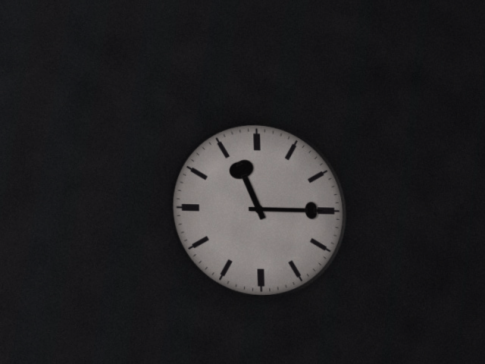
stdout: 11:15
